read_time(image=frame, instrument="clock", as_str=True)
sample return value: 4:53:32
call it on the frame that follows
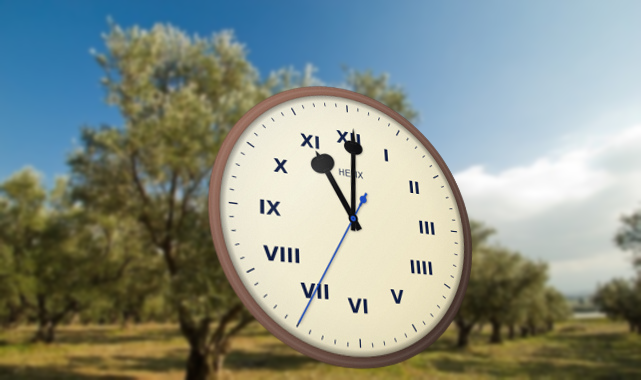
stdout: 11:00:35
